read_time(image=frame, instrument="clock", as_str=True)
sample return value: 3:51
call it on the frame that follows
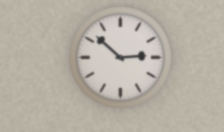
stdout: 2:52
